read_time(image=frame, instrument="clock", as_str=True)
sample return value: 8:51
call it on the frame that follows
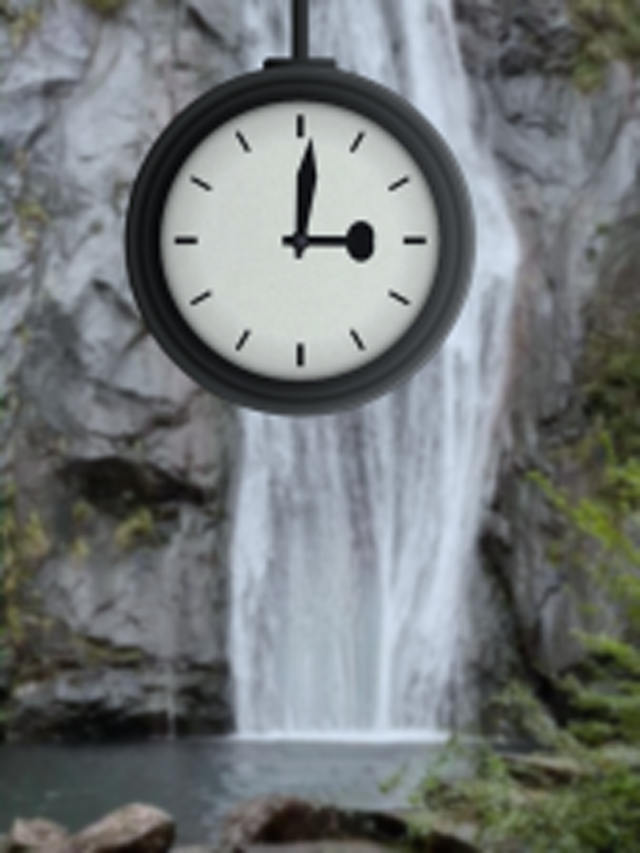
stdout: 3:01
